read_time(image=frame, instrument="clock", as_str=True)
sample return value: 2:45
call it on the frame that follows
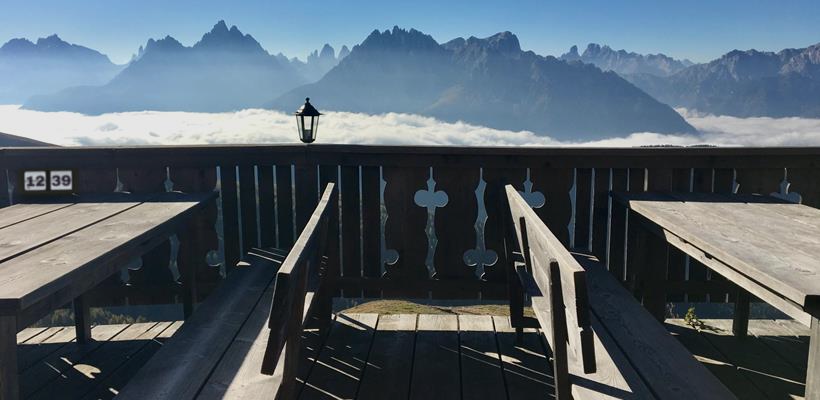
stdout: 12:39
